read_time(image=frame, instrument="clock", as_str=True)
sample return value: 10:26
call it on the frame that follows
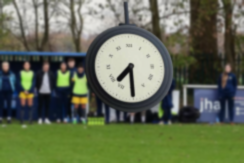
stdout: 7:30
